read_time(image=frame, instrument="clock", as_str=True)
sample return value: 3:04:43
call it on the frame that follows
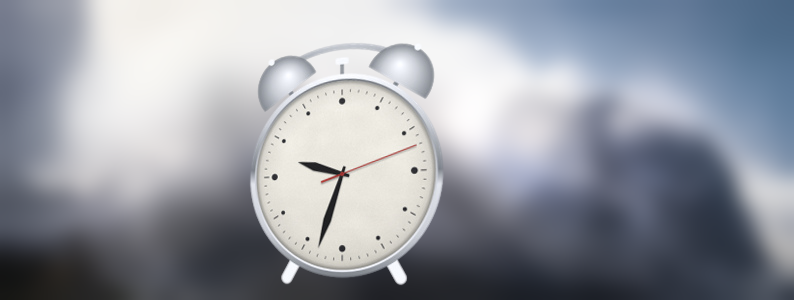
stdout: 9:33:12
